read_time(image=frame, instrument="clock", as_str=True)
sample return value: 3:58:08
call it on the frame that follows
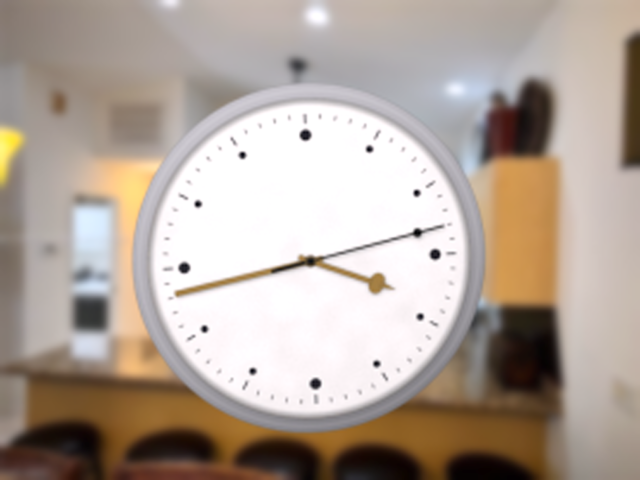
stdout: 3:43:13
